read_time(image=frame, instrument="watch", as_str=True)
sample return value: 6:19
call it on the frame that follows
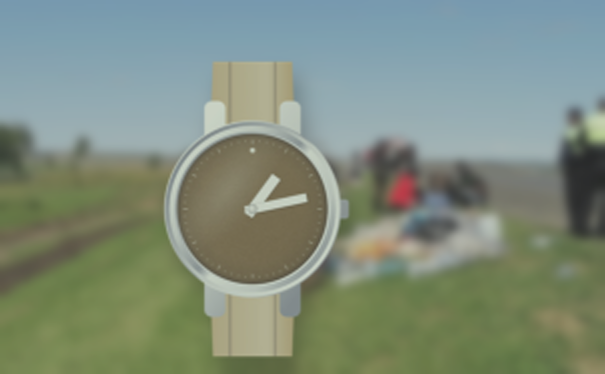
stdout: 1:13
